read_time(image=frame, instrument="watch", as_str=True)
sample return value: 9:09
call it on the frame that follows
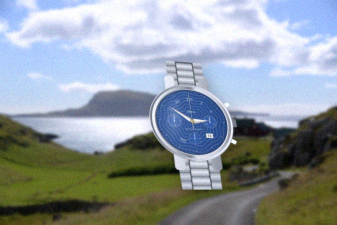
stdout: 2:51
